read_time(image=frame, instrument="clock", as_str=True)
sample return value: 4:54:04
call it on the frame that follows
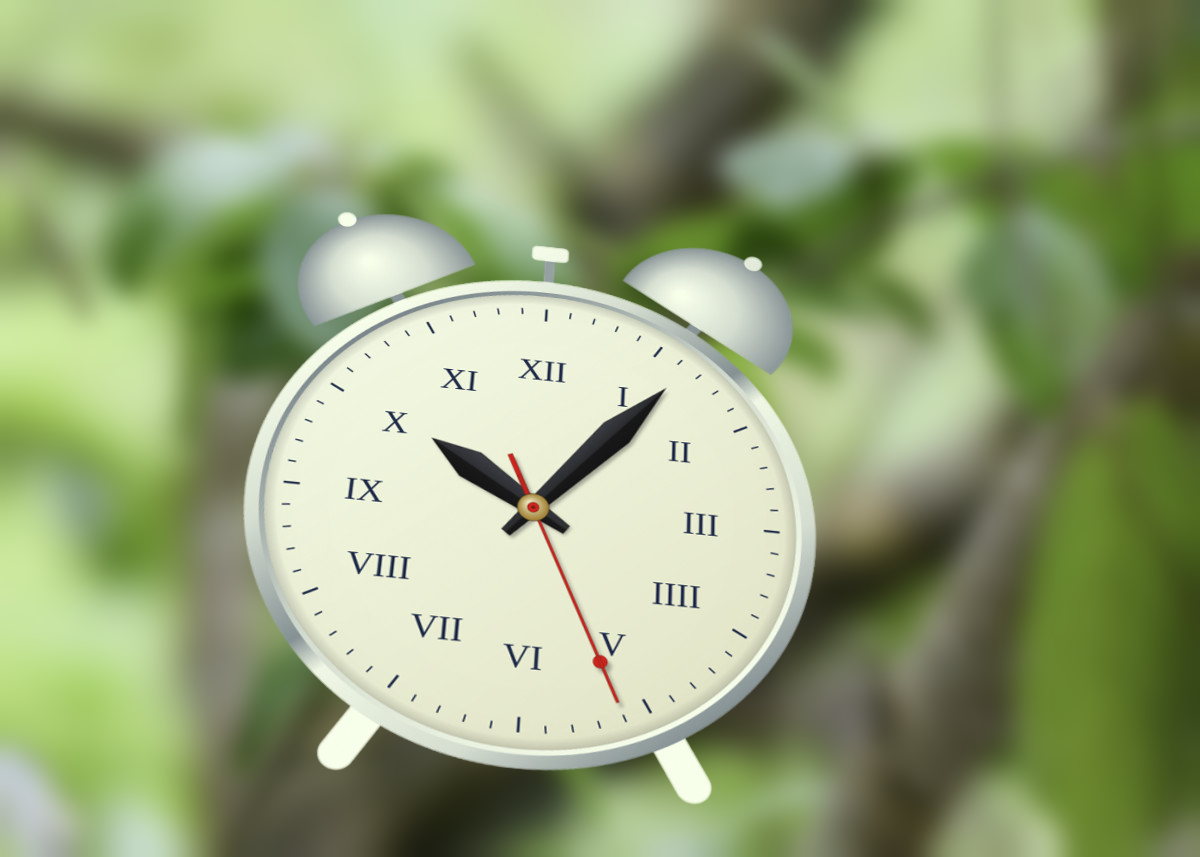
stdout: 10:06:26
